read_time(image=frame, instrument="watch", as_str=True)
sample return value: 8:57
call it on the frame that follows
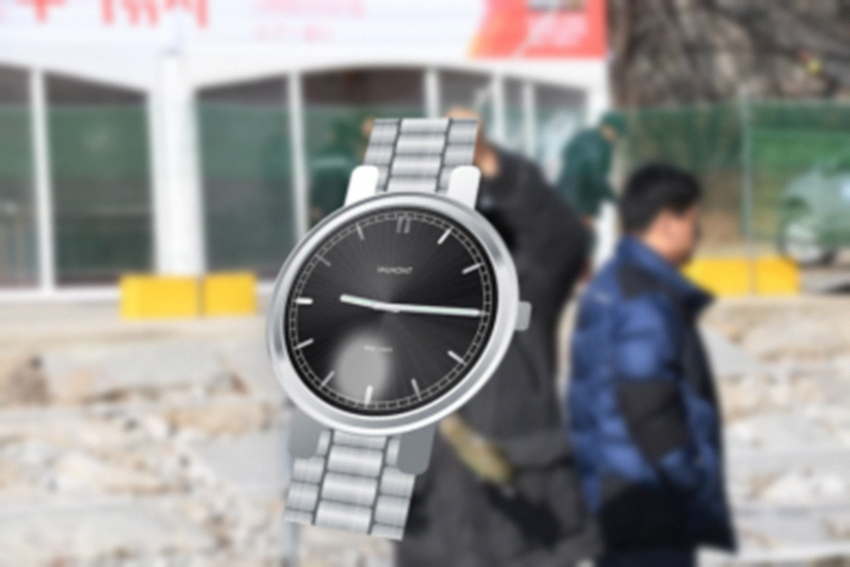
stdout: 9:15
